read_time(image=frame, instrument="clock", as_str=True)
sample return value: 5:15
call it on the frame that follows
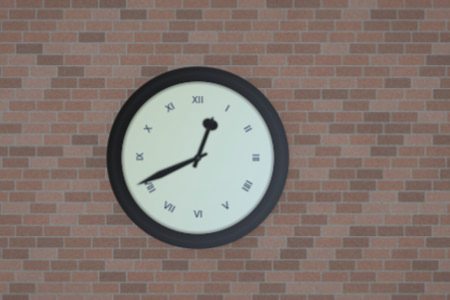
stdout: 12:41
